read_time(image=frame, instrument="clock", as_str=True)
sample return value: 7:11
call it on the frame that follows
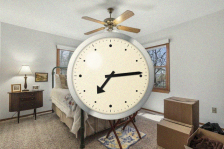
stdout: 7:14
